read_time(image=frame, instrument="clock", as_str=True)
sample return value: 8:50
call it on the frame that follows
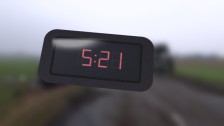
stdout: 5:21
